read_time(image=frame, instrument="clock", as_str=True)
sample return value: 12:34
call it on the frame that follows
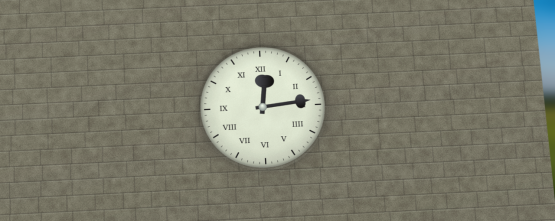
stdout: 12:14
